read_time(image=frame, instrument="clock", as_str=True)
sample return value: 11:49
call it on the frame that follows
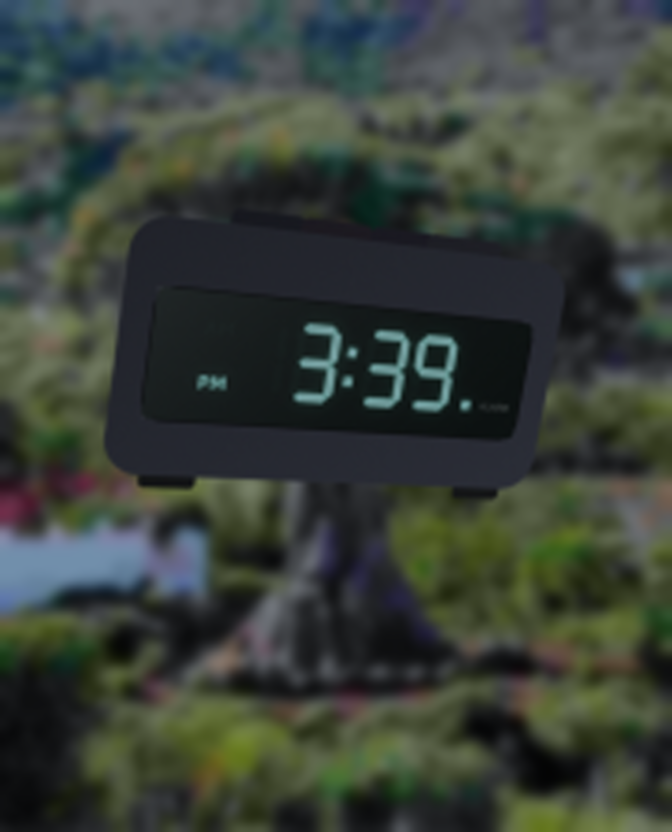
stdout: 3:39
